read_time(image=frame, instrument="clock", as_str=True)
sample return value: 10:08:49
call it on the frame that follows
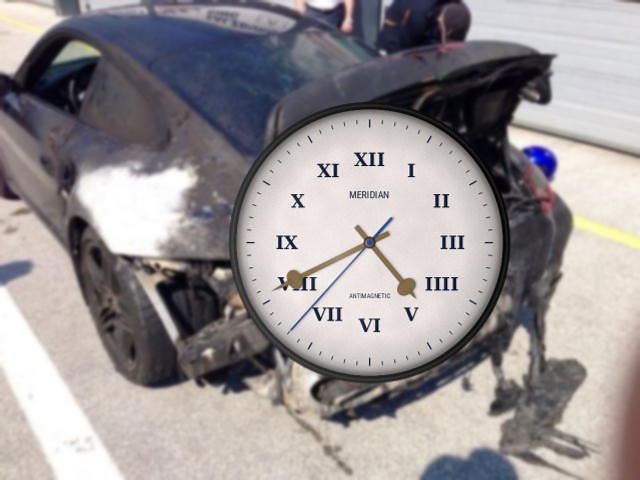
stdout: 4:40:37
